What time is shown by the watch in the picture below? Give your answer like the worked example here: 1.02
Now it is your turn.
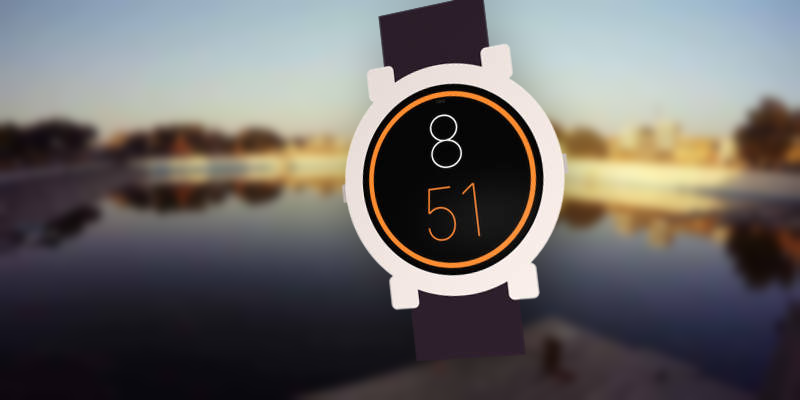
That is 8.51
